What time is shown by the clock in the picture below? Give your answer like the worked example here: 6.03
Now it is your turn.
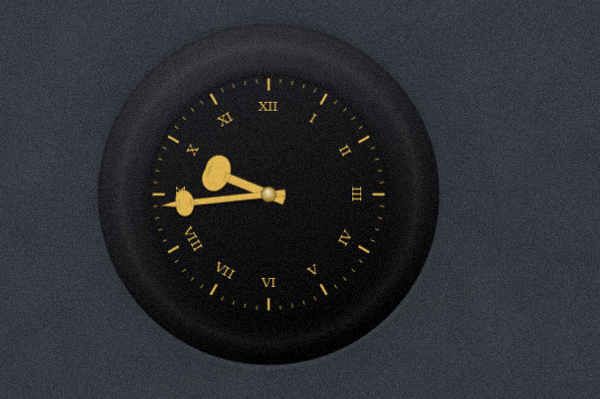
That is 9.44
